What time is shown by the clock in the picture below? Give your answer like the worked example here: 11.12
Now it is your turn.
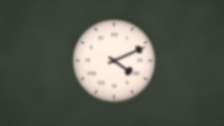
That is 4.11
